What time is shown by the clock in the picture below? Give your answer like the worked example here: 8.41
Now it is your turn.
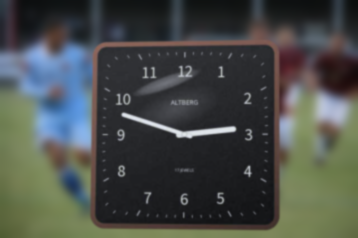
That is 2.48
